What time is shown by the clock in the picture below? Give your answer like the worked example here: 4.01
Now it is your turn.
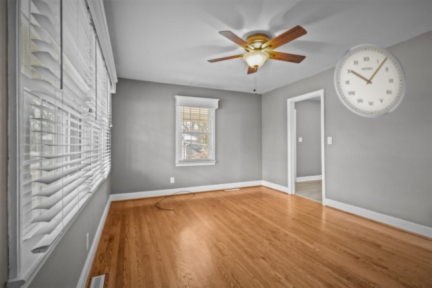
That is 10.07
